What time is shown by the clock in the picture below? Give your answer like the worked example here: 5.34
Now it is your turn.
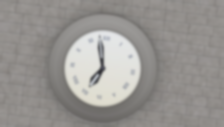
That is 6.58
